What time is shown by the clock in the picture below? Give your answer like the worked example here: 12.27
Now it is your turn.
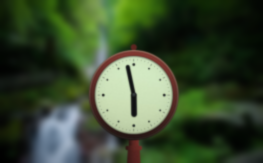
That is 5.58
